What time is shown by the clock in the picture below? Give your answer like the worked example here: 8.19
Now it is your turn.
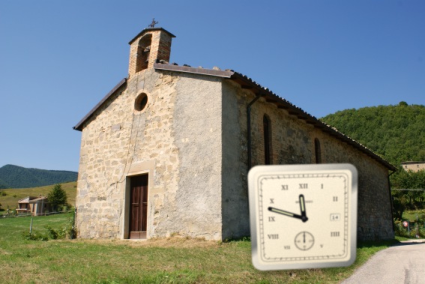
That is 11.48
